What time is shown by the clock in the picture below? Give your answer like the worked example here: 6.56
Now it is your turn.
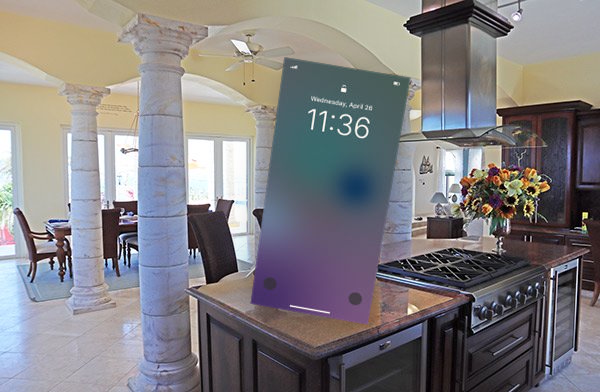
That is 11.36
